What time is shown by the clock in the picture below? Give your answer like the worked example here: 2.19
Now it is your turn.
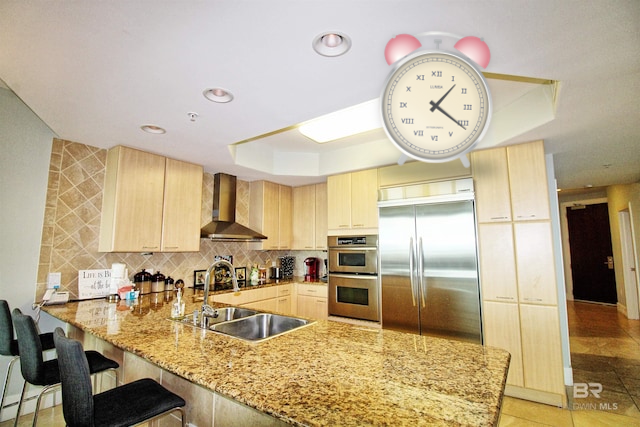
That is 1.21
